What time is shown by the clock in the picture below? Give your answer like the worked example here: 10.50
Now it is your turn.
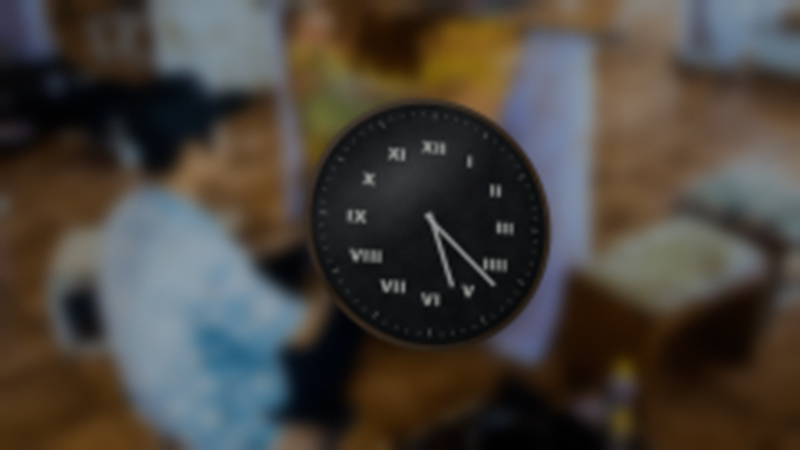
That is 5.22
